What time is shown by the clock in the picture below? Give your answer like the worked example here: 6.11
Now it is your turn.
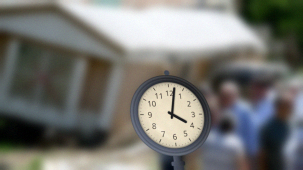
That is 4.02
